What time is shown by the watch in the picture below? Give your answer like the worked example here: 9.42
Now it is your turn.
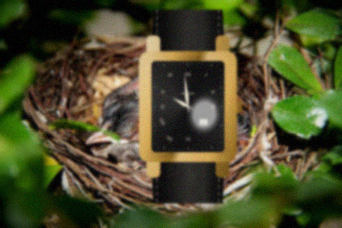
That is 9.59
